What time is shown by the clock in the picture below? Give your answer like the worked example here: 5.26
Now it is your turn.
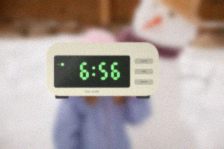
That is 6.56
